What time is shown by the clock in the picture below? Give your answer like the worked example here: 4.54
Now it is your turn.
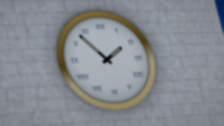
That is 1.53
